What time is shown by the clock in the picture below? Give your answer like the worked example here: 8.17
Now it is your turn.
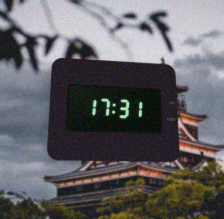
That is 17.31
